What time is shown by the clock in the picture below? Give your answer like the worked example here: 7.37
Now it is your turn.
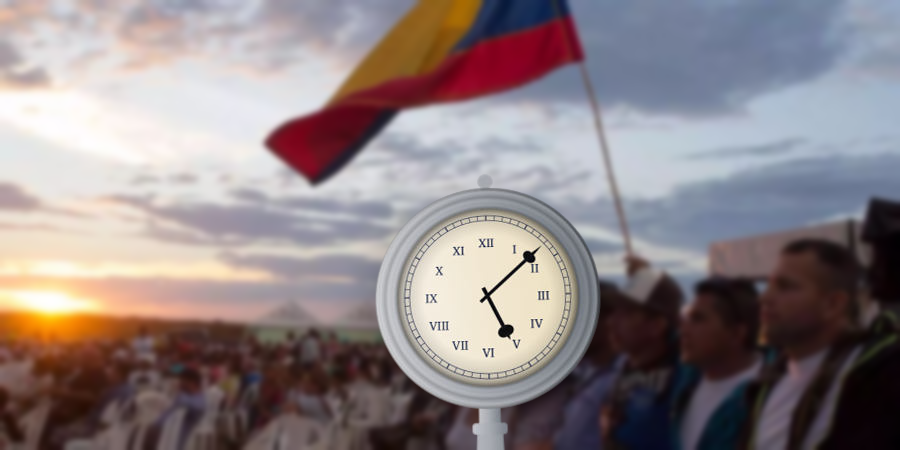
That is 5.08
